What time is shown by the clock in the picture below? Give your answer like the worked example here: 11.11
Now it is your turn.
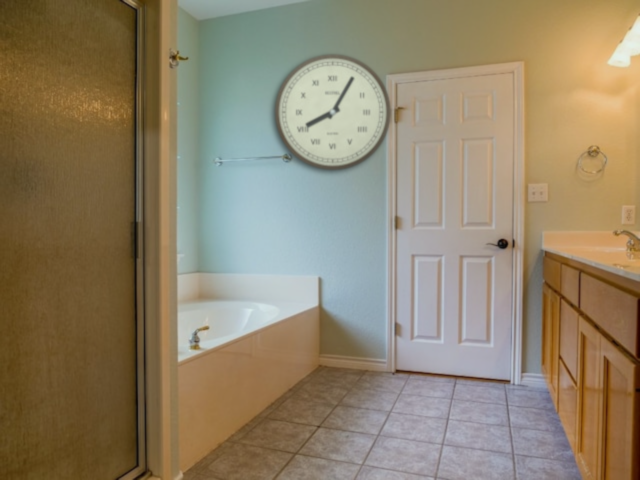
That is 8.05
